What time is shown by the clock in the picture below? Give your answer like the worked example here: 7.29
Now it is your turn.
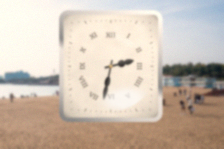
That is 2.32
